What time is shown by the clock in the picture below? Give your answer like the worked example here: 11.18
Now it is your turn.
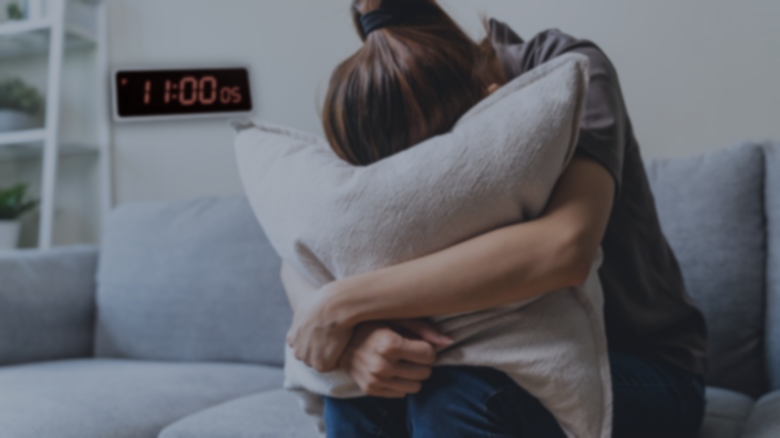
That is 11.00
